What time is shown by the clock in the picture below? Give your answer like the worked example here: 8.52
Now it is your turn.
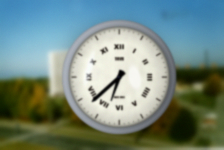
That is 6.38
